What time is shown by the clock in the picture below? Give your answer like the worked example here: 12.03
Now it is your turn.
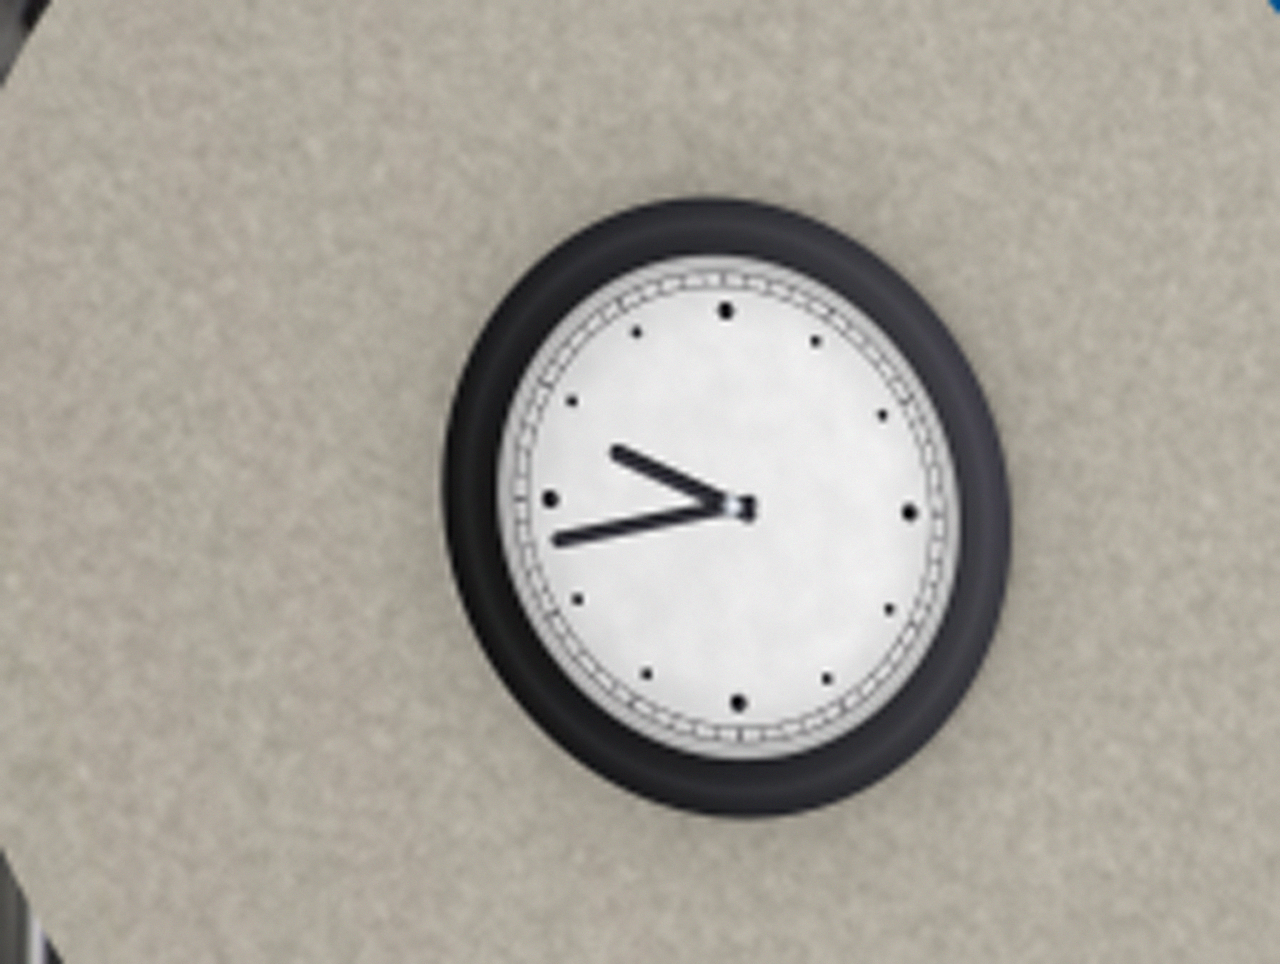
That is 9.43
